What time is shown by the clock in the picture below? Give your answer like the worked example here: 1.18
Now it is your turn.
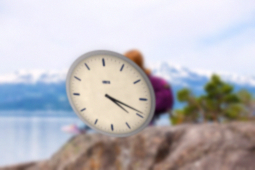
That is 4.19
